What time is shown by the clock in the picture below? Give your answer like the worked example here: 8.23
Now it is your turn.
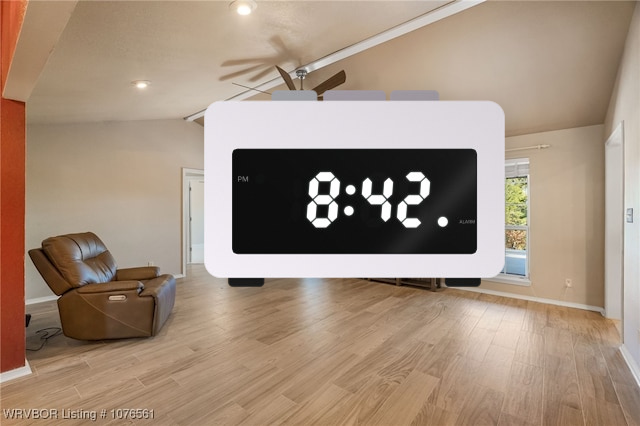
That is 8.42
